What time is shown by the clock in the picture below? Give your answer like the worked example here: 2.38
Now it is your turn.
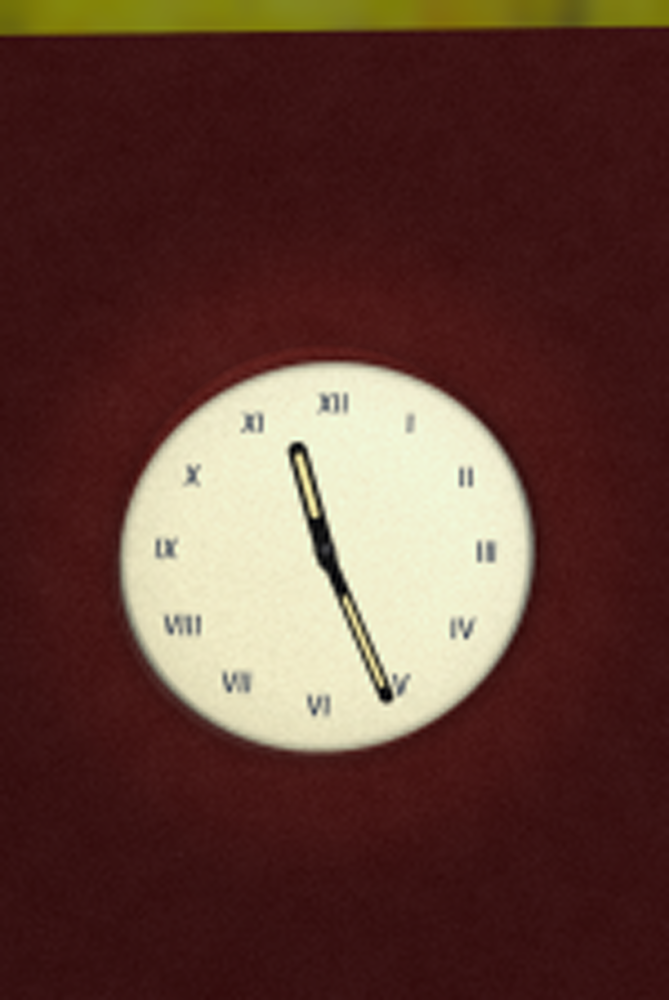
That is 11.26
